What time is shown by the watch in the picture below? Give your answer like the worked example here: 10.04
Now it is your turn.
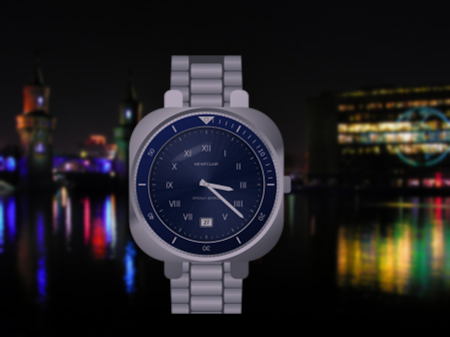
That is 3.22
